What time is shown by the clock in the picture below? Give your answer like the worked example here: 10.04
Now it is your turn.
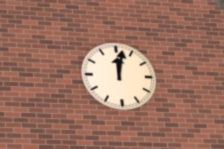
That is 12.02
